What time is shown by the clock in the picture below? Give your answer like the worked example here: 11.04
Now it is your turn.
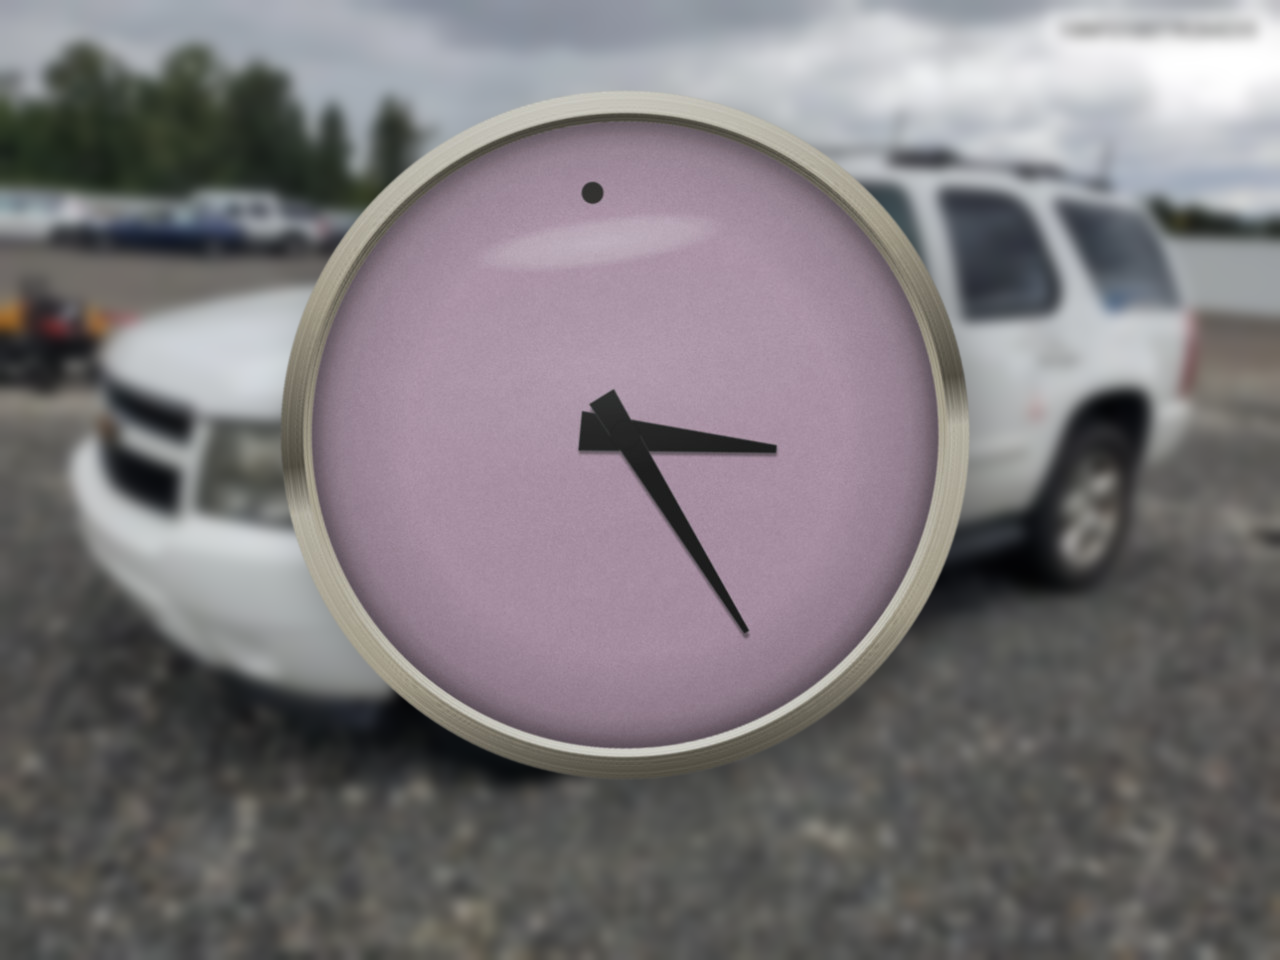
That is 3.26
